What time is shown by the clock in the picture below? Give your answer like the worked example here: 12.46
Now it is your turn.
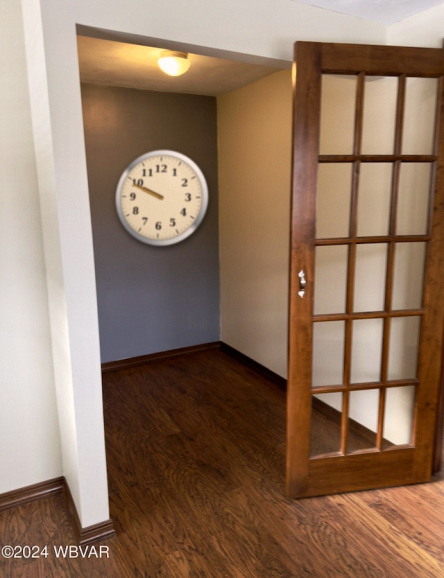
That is 9.49
